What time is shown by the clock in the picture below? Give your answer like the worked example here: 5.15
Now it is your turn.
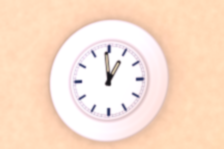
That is 12.59
